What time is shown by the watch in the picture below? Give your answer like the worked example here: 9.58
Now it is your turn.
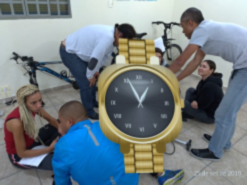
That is 12.56
